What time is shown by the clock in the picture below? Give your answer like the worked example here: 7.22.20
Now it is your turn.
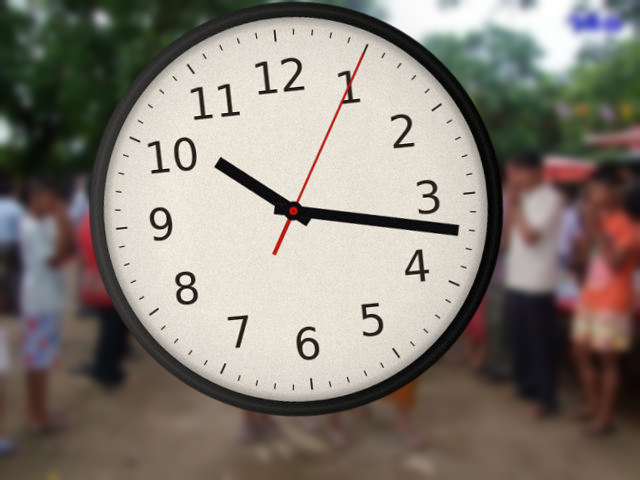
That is 10.17.05
